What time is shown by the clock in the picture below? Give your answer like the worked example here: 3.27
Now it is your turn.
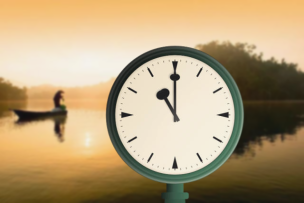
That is 11.00
